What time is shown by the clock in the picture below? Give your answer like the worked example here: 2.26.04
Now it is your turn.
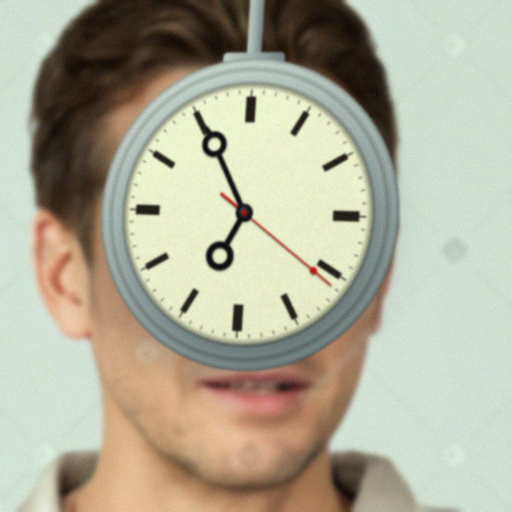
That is 6.55.21
